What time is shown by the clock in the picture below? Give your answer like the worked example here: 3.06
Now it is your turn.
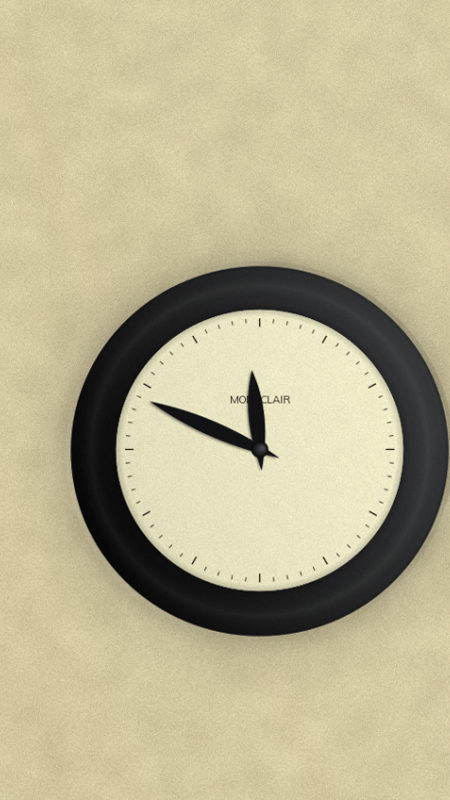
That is 11.49
